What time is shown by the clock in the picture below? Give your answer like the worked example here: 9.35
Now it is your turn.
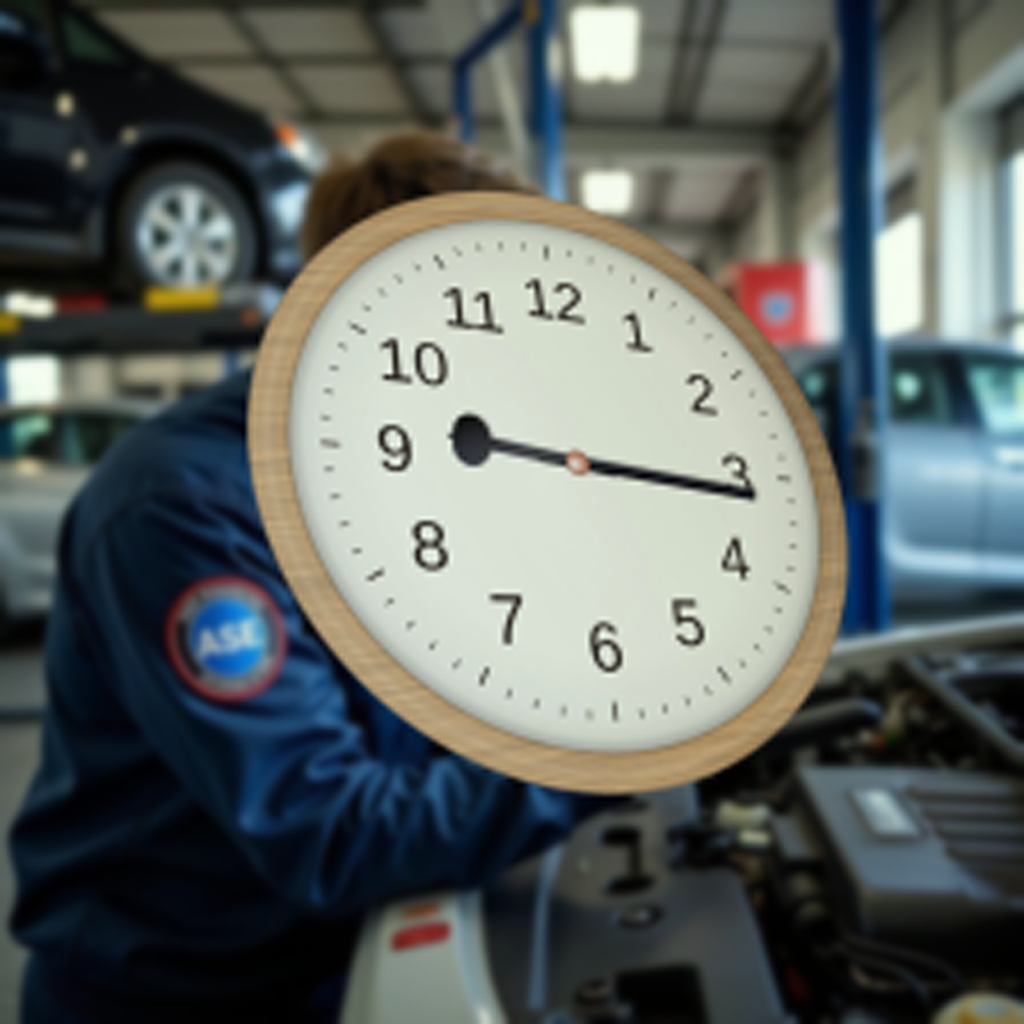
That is 9.16
